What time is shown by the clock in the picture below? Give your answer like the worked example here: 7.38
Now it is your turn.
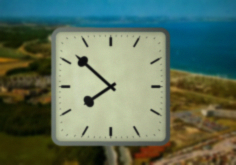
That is 7.52
